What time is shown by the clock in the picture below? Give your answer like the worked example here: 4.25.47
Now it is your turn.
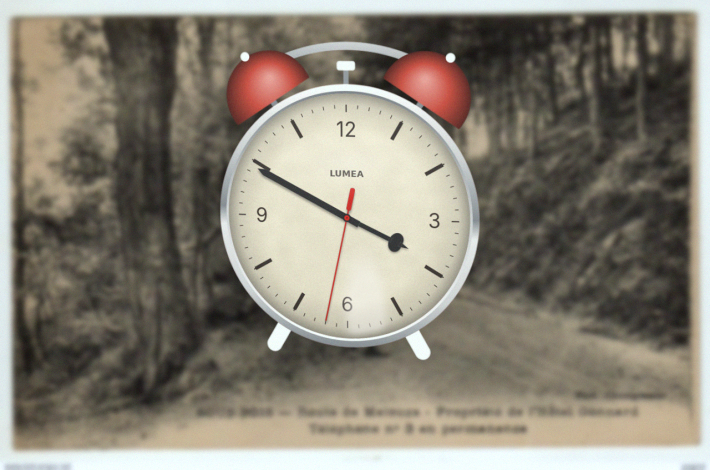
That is 3.49.32
